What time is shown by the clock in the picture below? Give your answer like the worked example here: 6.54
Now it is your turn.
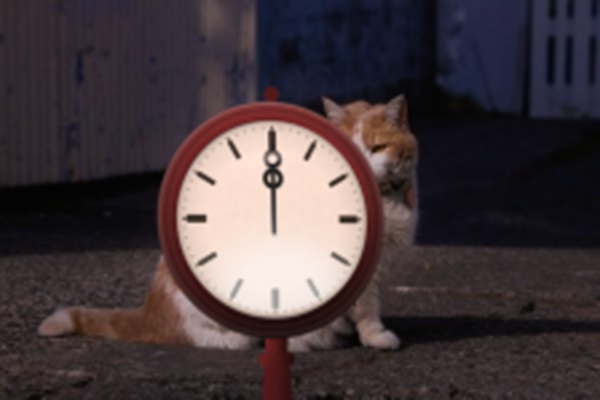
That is 12.00
